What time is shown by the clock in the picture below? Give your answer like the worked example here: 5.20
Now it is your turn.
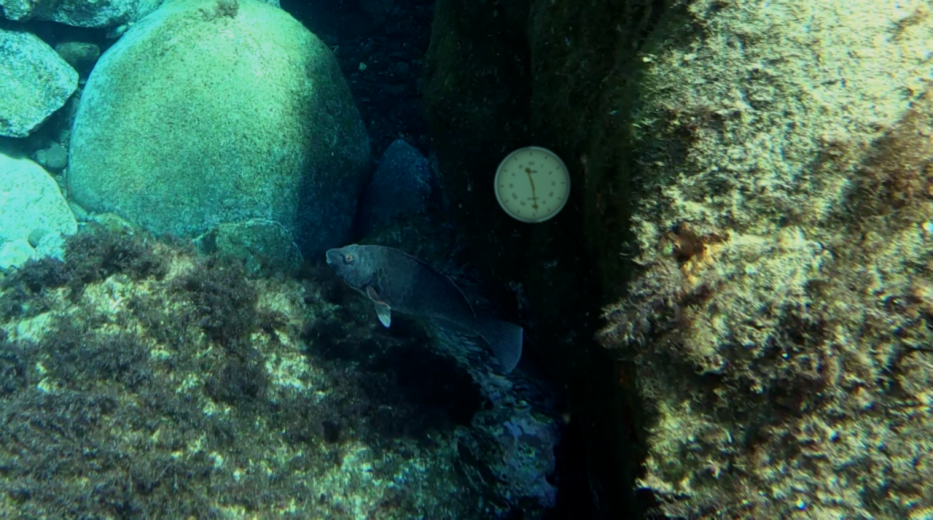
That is 11.29
